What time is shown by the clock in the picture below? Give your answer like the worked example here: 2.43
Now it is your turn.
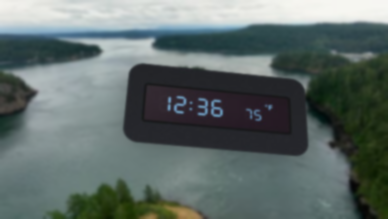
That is 12.36
